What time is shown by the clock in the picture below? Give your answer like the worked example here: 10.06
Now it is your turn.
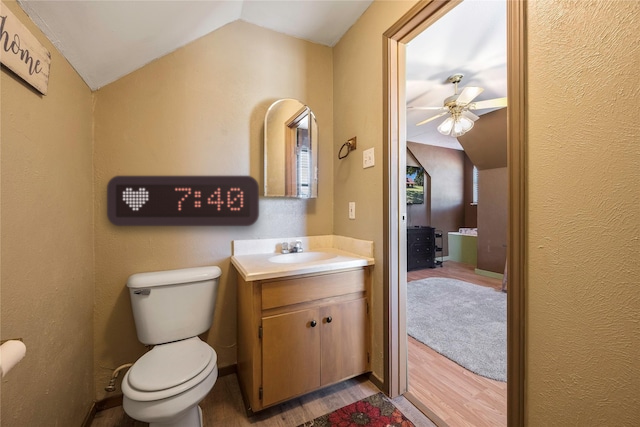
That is 7.40
